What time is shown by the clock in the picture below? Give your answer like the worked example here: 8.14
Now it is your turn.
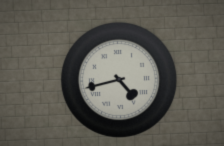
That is 4.43
